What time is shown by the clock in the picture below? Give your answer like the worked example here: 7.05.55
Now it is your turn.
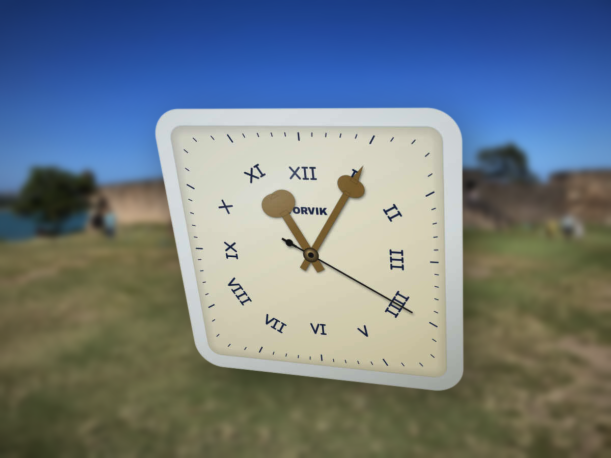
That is 11.05.20
